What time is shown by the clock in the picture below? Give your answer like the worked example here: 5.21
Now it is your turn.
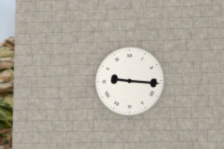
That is 9.16
